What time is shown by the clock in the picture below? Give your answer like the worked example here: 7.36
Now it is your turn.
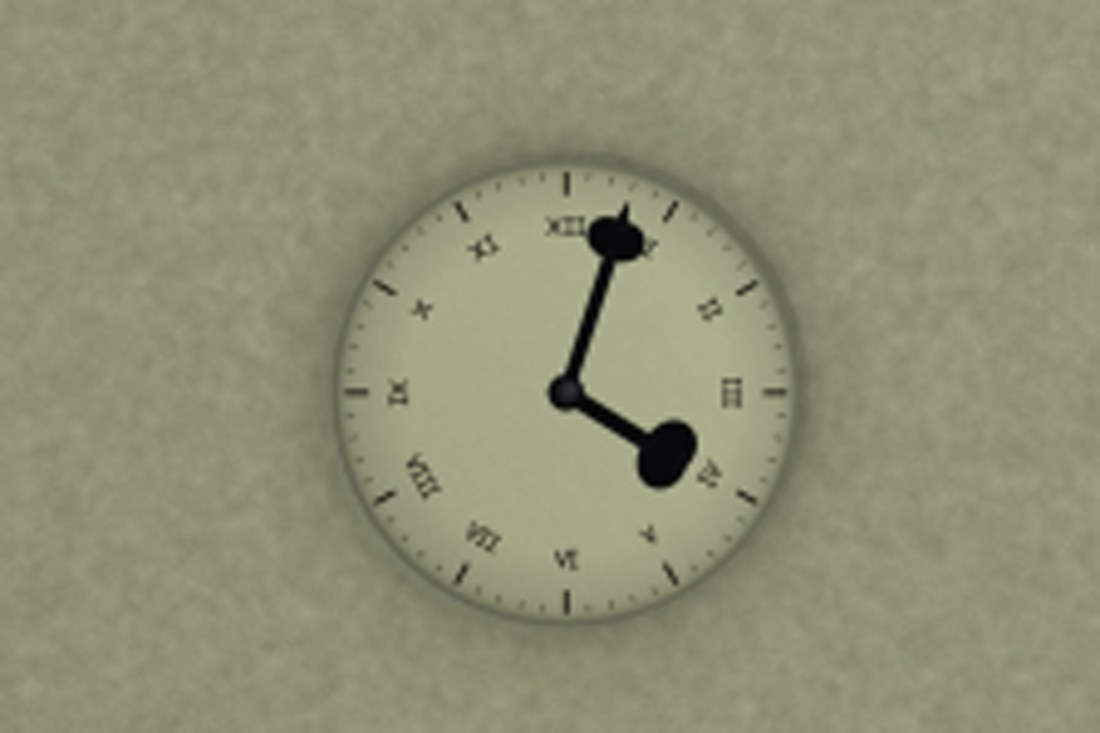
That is 4.03
